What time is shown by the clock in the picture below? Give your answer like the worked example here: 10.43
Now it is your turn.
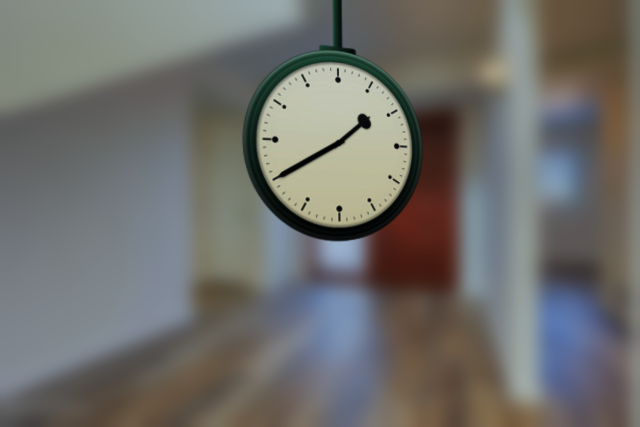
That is 1.40
